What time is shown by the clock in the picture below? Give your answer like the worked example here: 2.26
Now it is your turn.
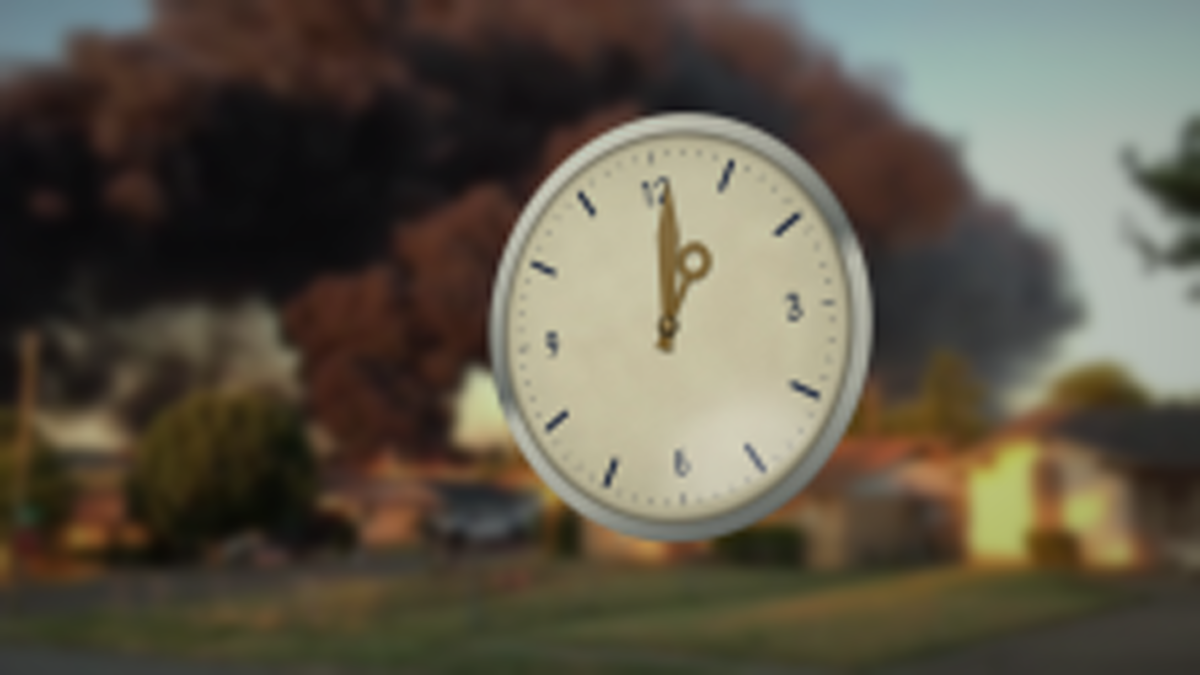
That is 1.01
